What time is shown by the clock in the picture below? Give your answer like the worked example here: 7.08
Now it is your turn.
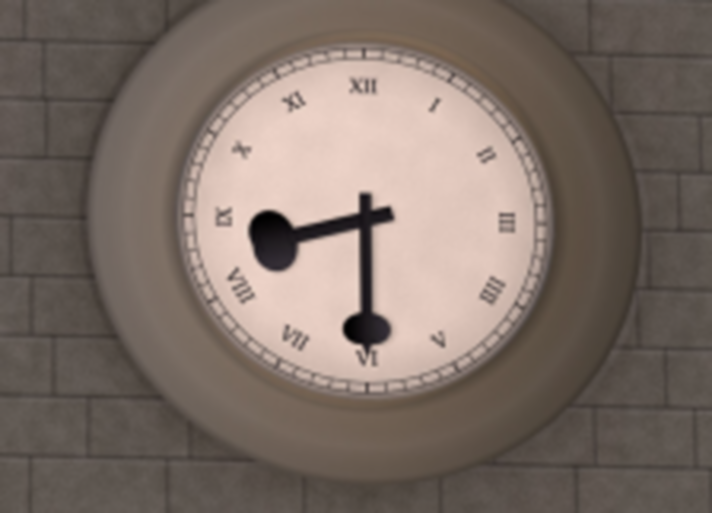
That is 8.30
